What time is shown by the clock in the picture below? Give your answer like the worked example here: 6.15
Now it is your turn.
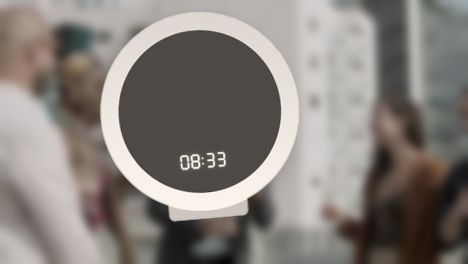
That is 8.33
